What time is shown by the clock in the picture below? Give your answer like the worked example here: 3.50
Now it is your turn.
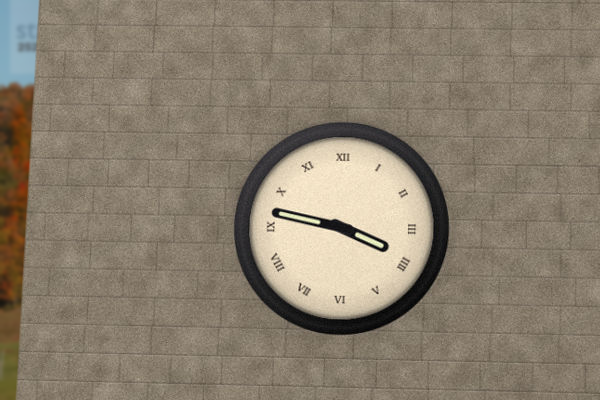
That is 3.47
